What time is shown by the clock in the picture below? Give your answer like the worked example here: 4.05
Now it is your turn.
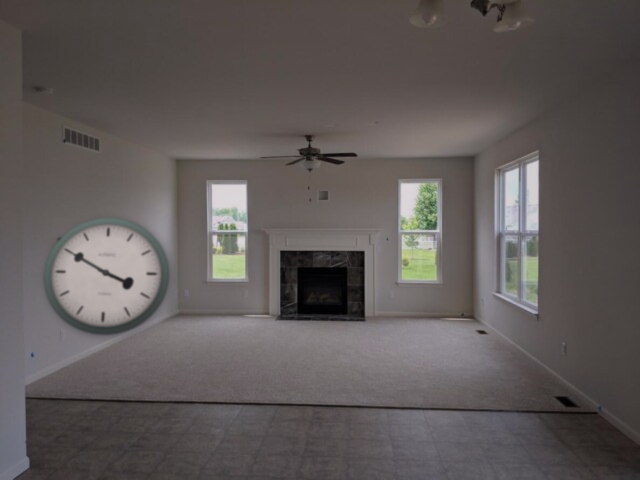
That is 3.50
